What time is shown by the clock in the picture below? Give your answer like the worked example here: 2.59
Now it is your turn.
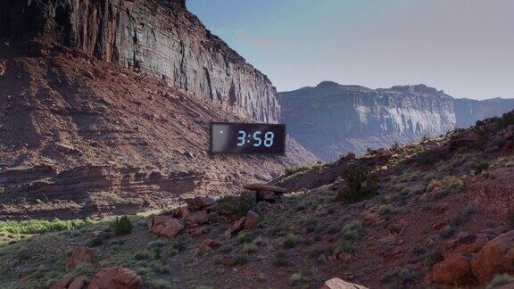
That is 3.58
